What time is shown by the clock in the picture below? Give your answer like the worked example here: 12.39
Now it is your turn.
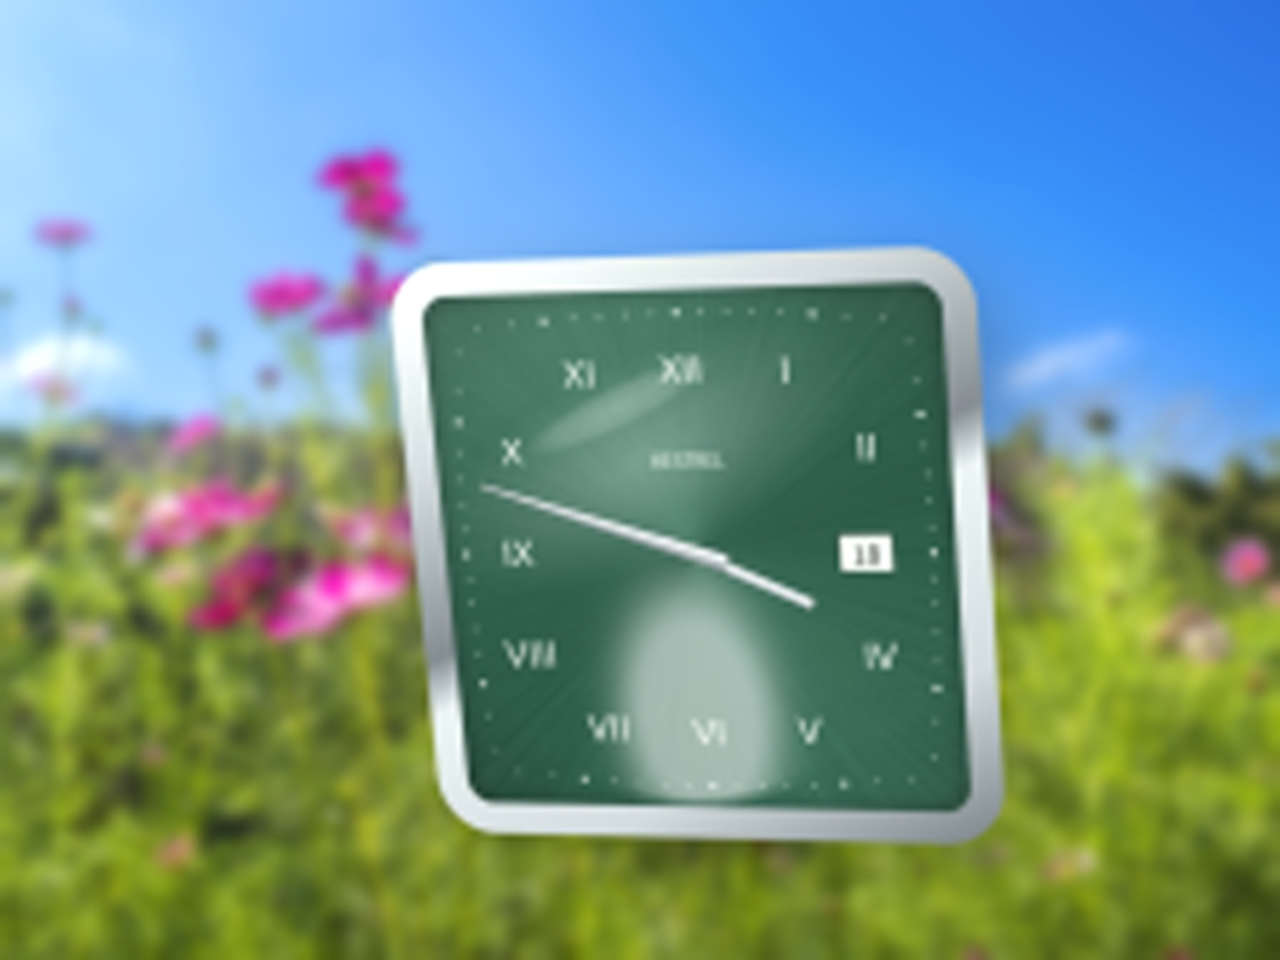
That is 3.48
